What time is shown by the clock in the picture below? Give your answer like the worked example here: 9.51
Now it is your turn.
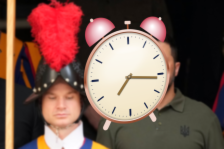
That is 7.16
